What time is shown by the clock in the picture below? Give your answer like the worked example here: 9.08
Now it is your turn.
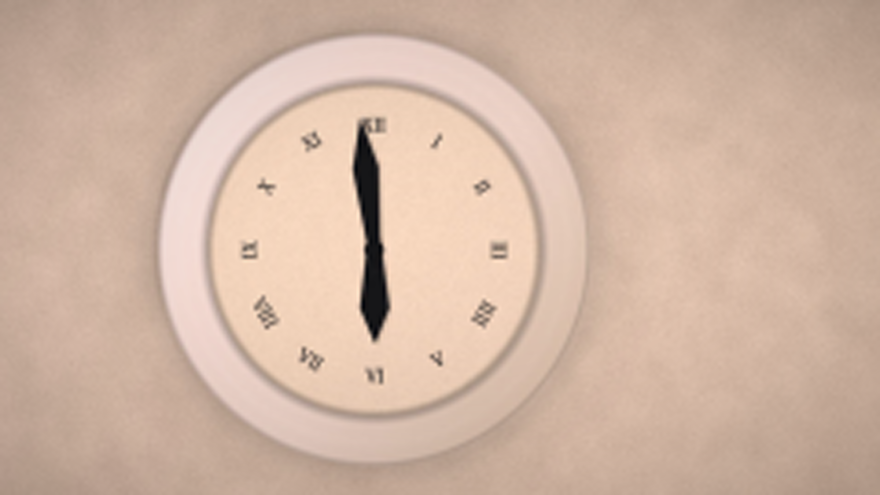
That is 5.59
